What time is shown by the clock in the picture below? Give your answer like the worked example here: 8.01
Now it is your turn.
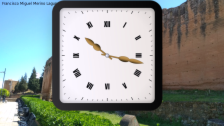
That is 10.17
